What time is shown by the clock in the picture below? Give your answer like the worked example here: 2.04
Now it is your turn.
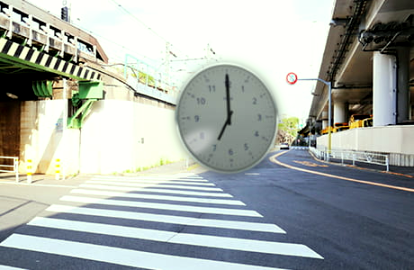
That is 7.00
